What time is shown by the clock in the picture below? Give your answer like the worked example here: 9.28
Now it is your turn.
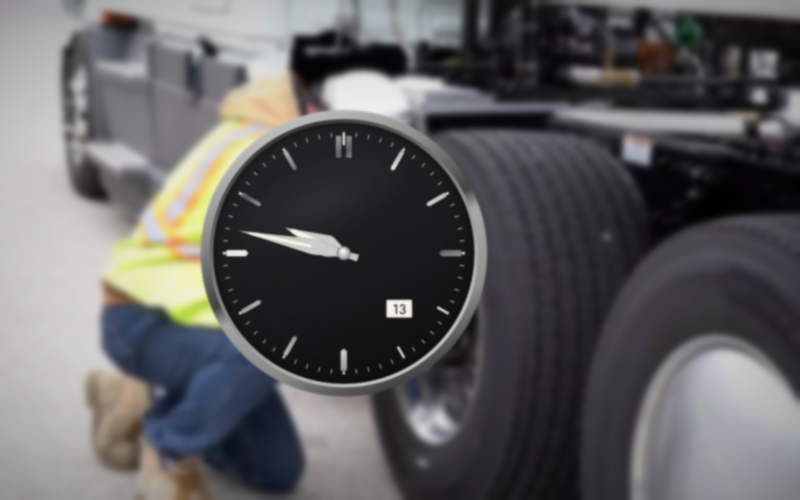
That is 9.47
